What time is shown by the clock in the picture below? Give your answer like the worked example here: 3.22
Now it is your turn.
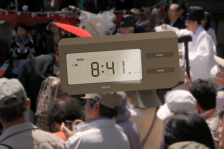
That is 8.41
